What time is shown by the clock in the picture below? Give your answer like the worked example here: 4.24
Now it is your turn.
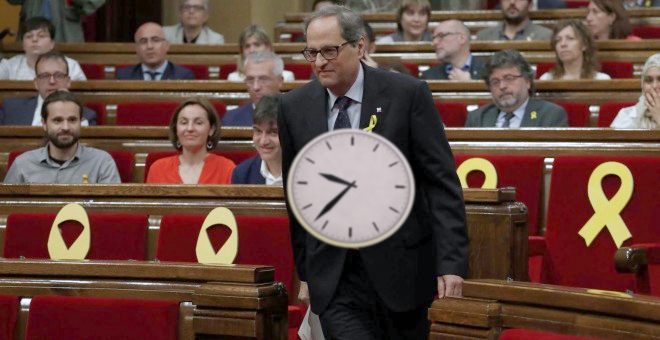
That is 9.37
